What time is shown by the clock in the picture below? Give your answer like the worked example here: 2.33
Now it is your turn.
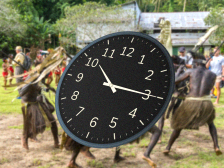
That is 10.15
